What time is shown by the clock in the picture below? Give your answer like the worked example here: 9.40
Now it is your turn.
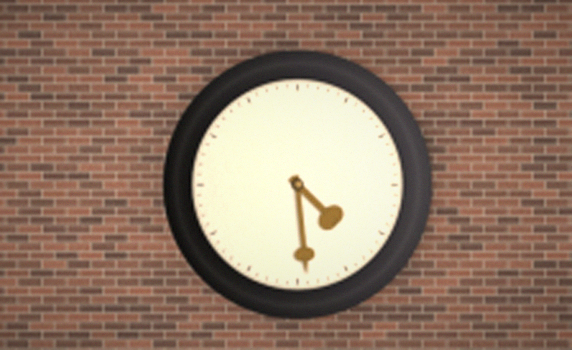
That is 4.29
